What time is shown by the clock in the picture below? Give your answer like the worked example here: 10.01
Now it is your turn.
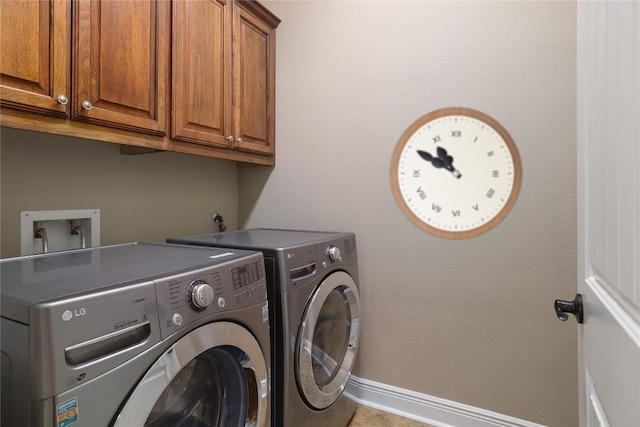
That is 10.50
